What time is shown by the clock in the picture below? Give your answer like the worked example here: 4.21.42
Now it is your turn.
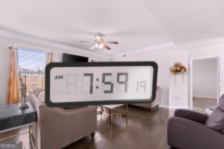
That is 7.59.19
